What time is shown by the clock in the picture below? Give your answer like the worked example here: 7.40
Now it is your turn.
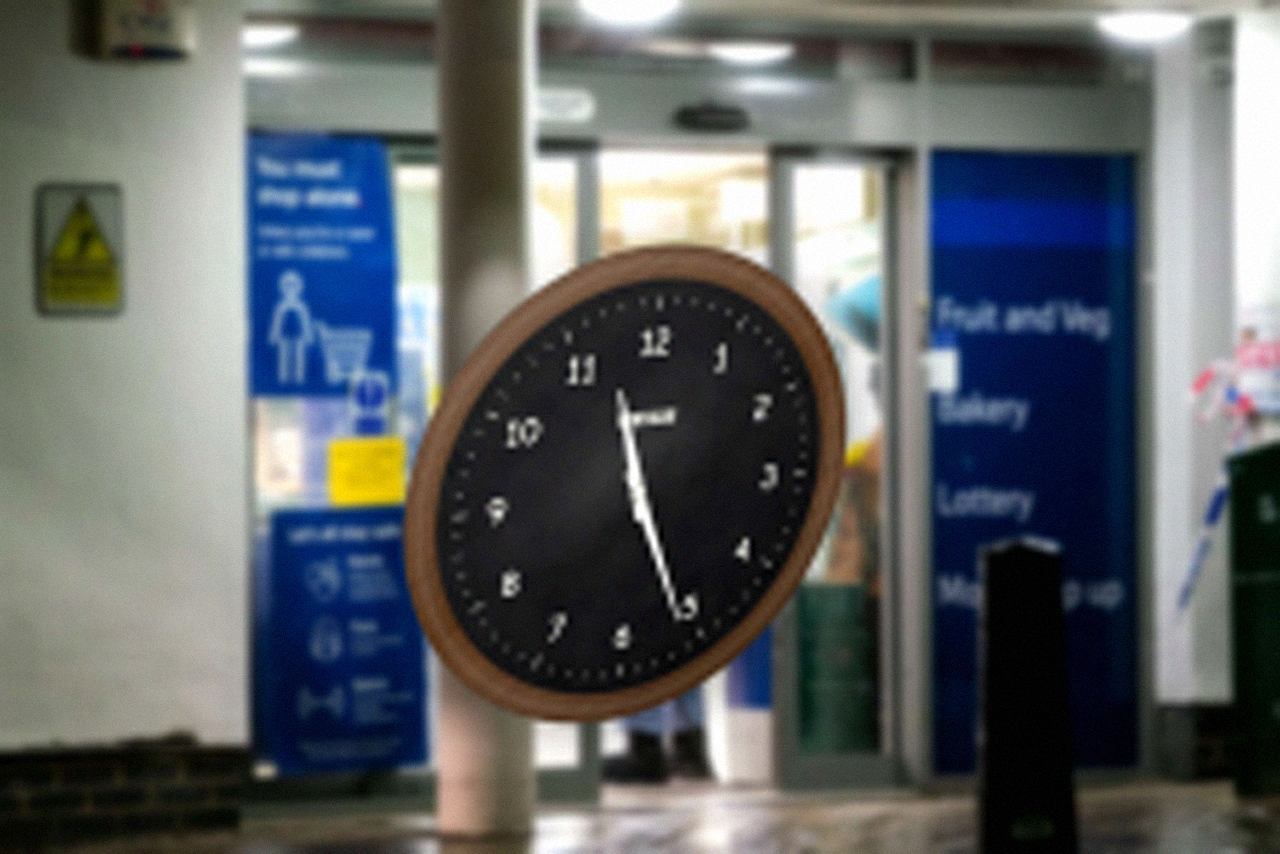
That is 11.26
